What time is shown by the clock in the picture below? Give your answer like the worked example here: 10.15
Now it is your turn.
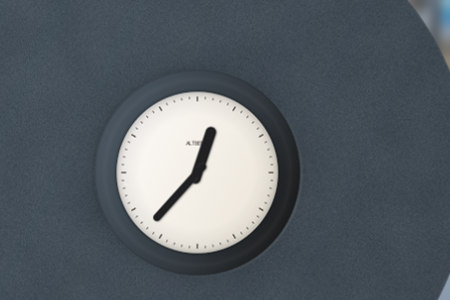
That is 12.37
